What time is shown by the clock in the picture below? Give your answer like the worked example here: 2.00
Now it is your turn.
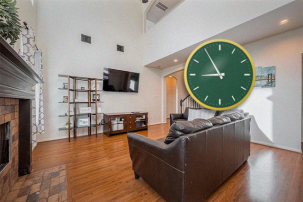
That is 8.55
